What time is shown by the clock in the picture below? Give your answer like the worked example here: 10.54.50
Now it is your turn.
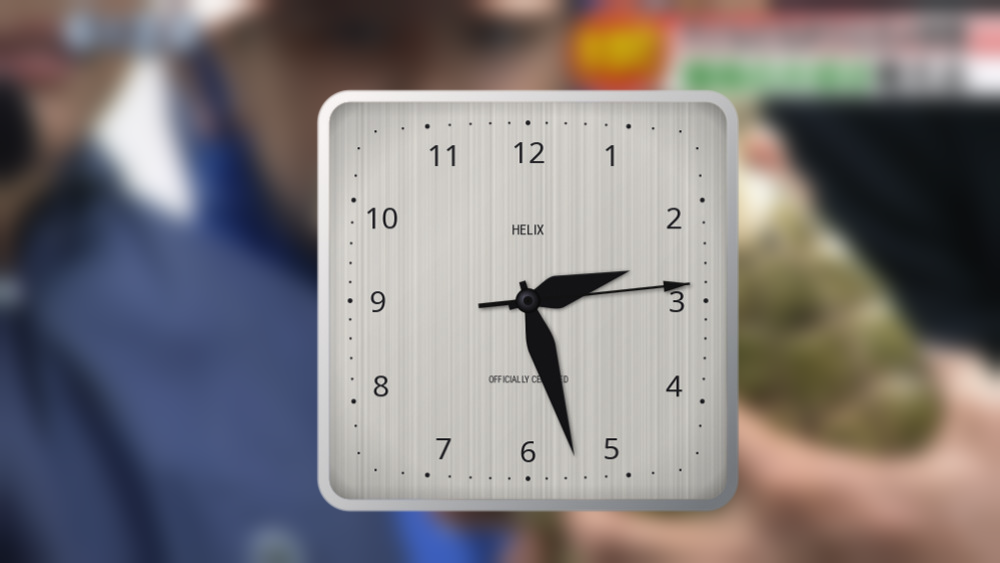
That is 2.27.14
